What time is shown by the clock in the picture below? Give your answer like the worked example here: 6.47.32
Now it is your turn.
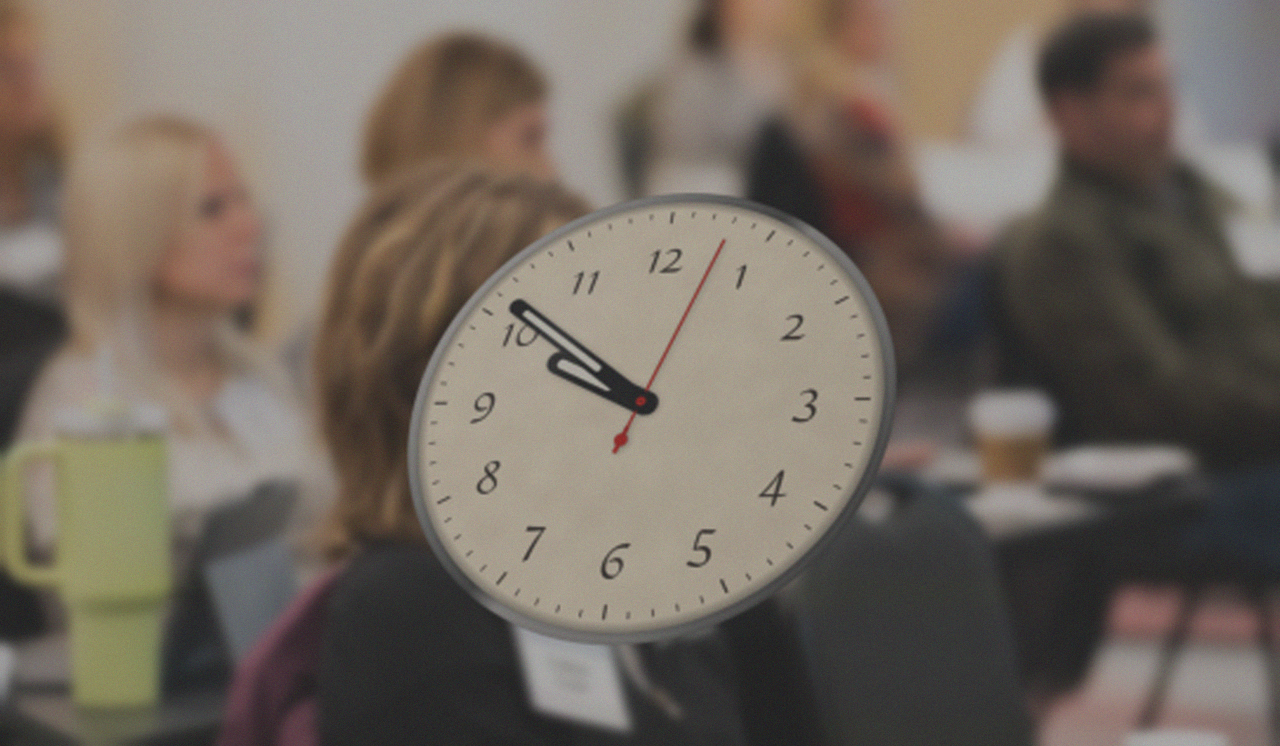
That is 9.51.03
